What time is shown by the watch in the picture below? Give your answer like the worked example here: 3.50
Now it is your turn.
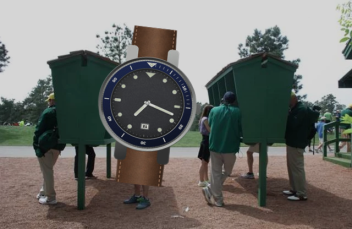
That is 7.18
